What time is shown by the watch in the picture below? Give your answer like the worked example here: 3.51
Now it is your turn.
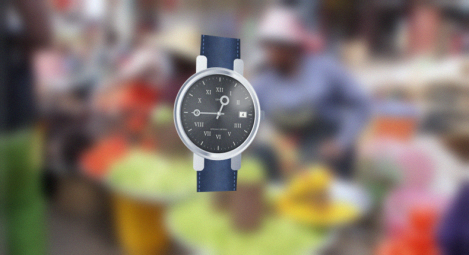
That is 12.45
